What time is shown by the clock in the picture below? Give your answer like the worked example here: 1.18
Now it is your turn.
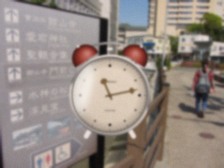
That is 11.13
